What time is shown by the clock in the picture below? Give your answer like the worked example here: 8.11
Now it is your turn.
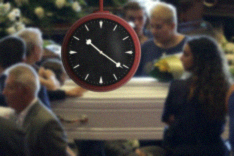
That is 10.21
